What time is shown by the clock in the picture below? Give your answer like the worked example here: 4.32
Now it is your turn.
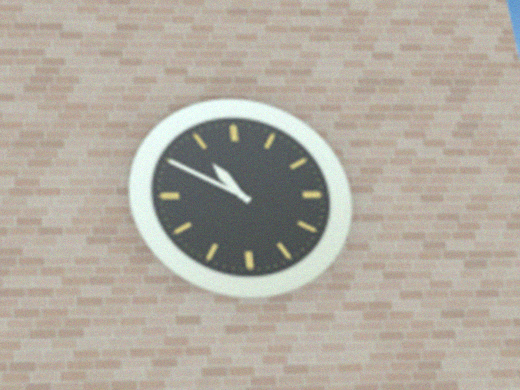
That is 10.50
